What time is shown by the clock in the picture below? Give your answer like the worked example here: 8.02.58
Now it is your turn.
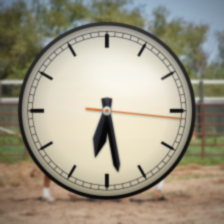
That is 6.28.16
